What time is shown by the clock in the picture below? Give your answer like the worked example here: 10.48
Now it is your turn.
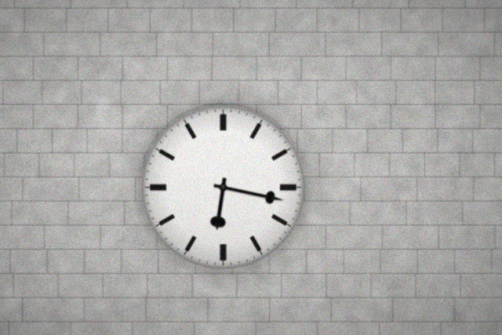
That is 6.17
